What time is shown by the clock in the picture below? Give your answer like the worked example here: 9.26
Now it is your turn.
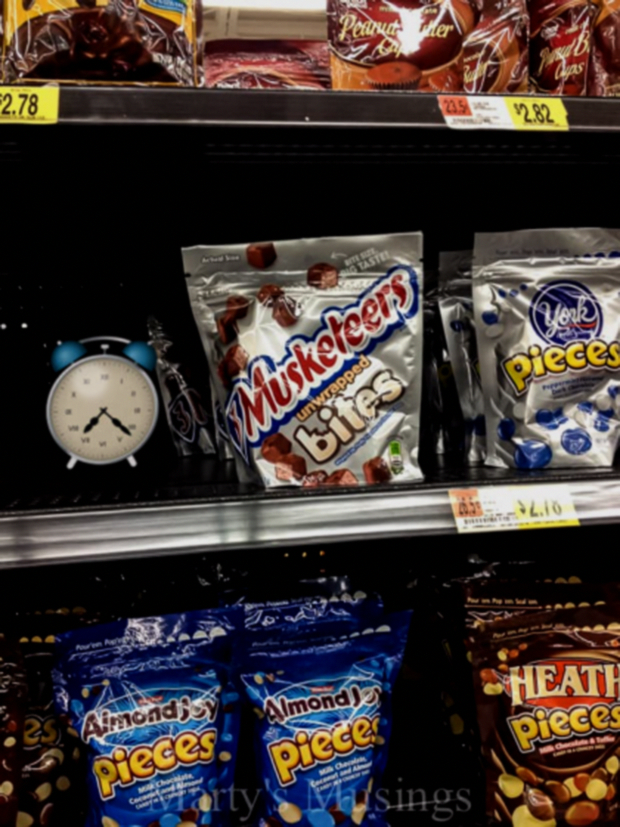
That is 7.22
